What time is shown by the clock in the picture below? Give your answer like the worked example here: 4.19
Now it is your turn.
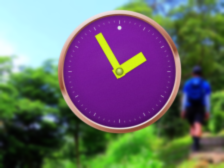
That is 1.55
